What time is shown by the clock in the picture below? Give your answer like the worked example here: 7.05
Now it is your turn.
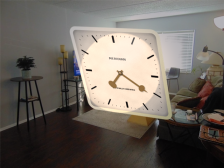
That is 7.21
